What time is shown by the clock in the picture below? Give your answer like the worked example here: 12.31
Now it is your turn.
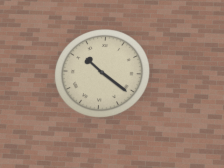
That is 10.21
